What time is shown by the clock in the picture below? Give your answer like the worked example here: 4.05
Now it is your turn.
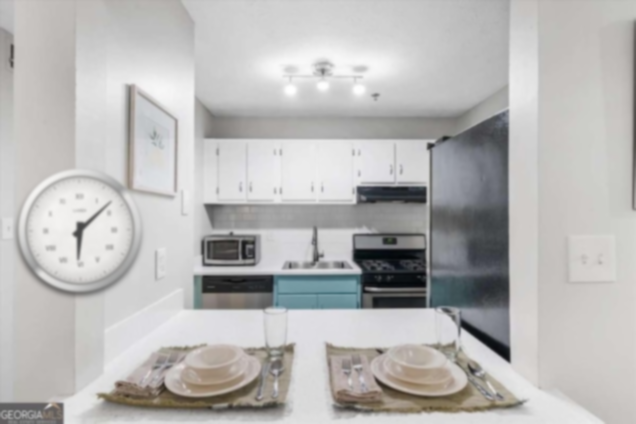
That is 6.08
